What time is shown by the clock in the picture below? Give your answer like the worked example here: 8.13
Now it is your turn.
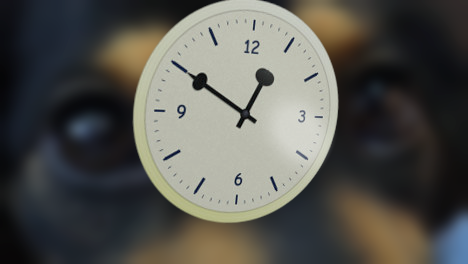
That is 12.50
